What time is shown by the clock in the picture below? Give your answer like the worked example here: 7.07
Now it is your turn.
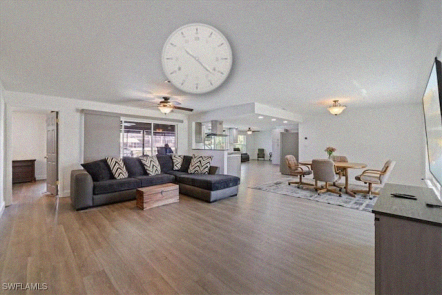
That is 10.22
